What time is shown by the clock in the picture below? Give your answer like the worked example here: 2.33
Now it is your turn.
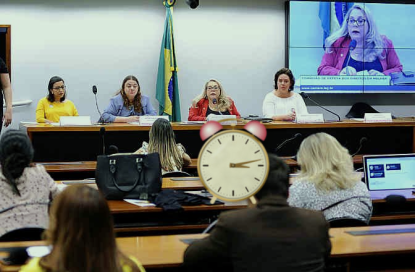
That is 3.13
